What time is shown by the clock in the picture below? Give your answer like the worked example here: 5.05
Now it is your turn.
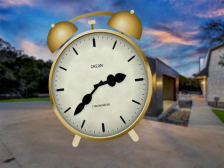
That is 2.38
